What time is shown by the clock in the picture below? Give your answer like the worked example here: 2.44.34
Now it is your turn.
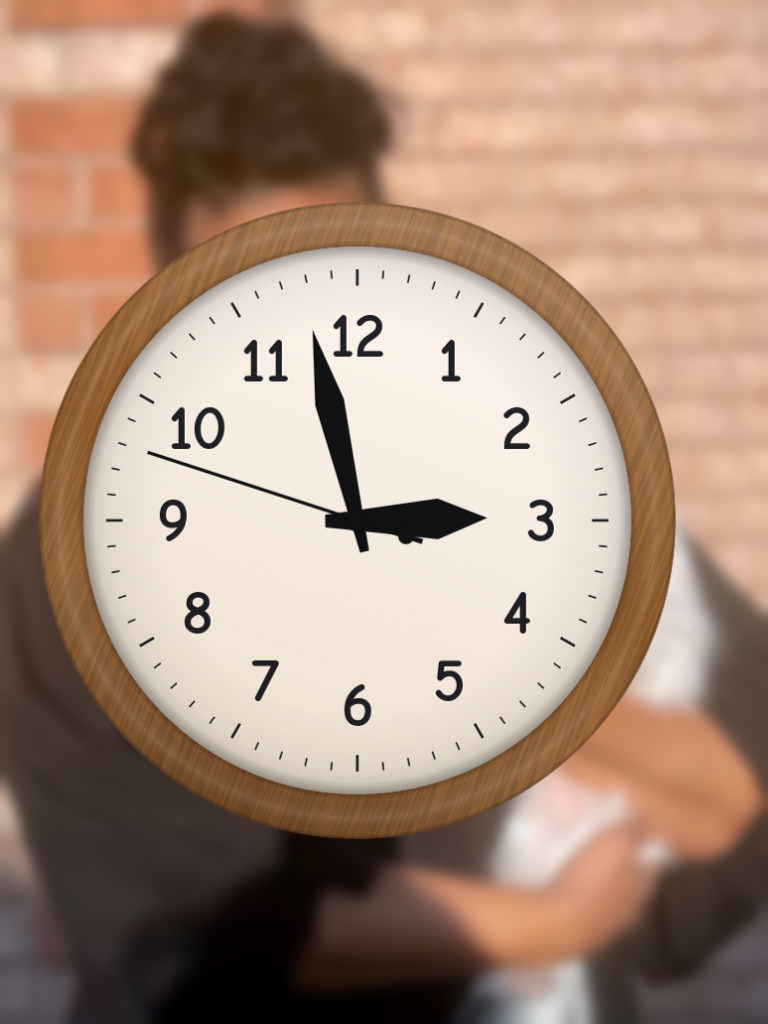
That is 2.57.48
